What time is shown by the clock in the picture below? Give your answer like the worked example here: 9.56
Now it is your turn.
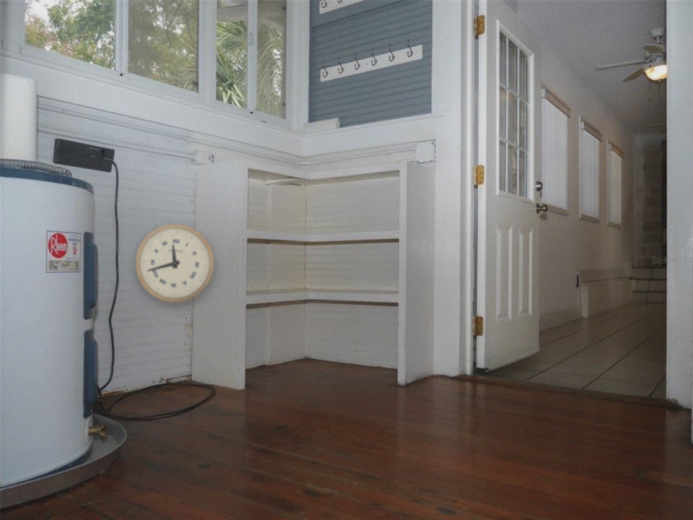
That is 11.42
